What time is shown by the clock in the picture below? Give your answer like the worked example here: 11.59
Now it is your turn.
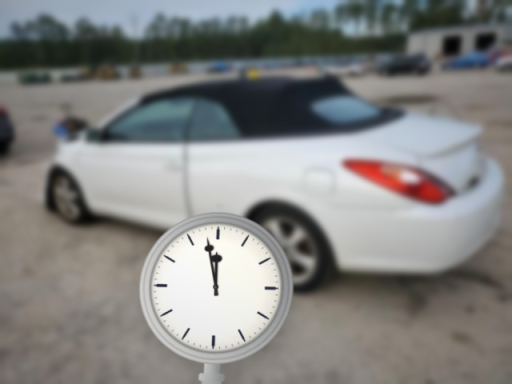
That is 11.58
